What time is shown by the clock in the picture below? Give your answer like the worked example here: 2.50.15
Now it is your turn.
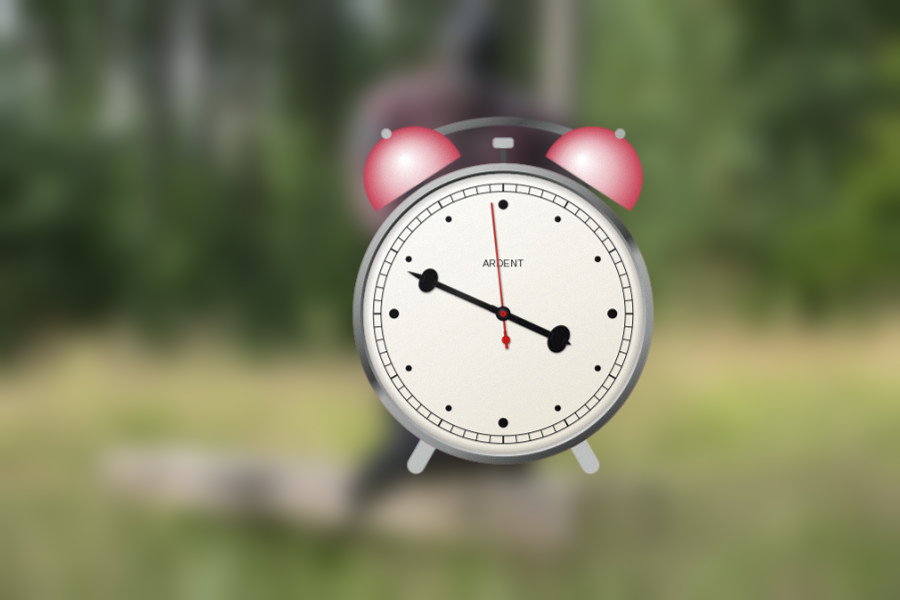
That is 3.48.59
